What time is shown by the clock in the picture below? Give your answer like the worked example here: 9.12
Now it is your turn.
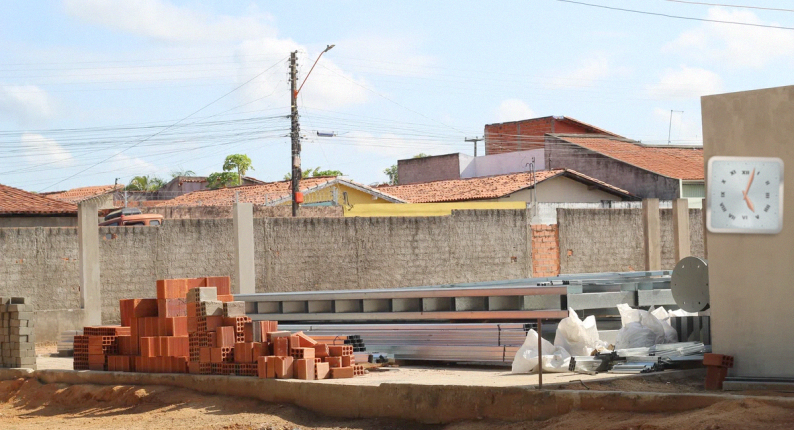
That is 5.03
